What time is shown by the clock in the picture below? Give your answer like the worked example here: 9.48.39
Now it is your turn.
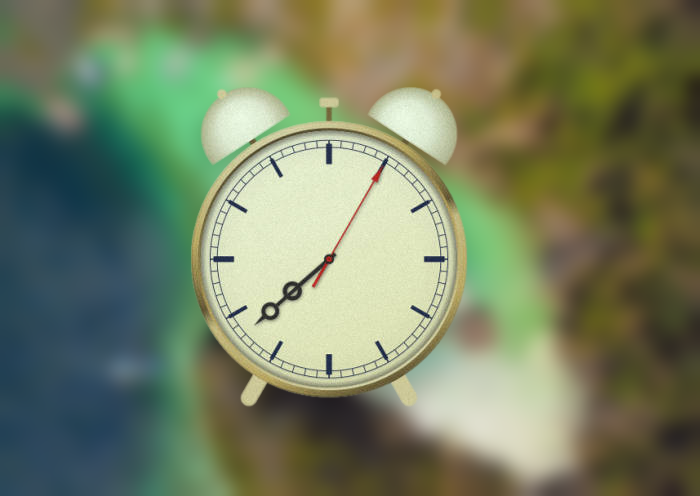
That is 7.38.05
